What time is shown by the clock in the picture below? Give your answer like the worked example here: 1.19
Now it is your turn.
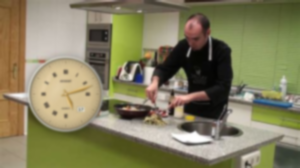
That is 5.12
